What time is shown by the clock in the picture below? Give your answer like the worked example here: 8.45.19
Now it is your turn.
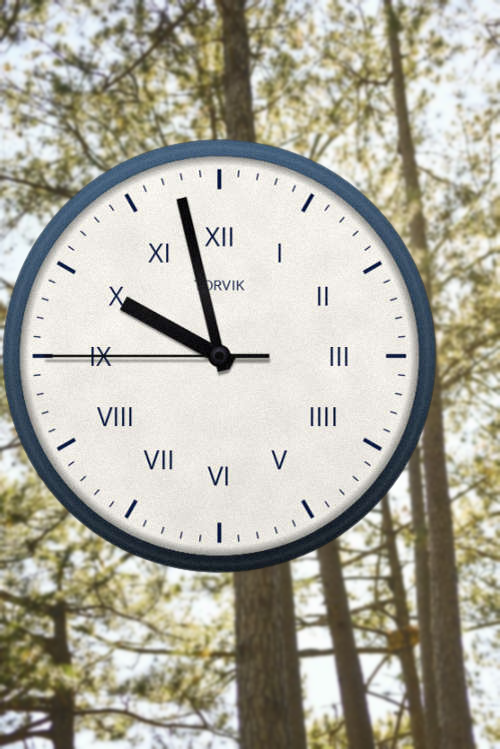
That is 9.57.45
